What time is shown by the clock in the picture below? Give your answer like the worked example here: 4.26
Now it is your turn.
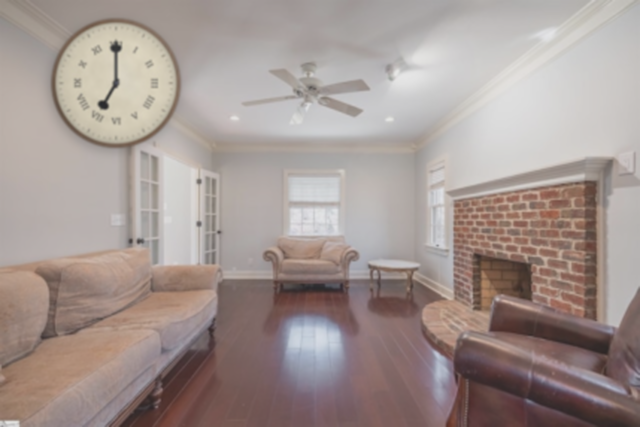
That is 7.00
